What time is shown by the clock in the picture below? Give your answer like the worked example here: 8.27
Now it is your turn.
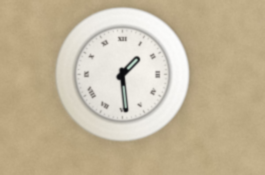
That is 1.29
